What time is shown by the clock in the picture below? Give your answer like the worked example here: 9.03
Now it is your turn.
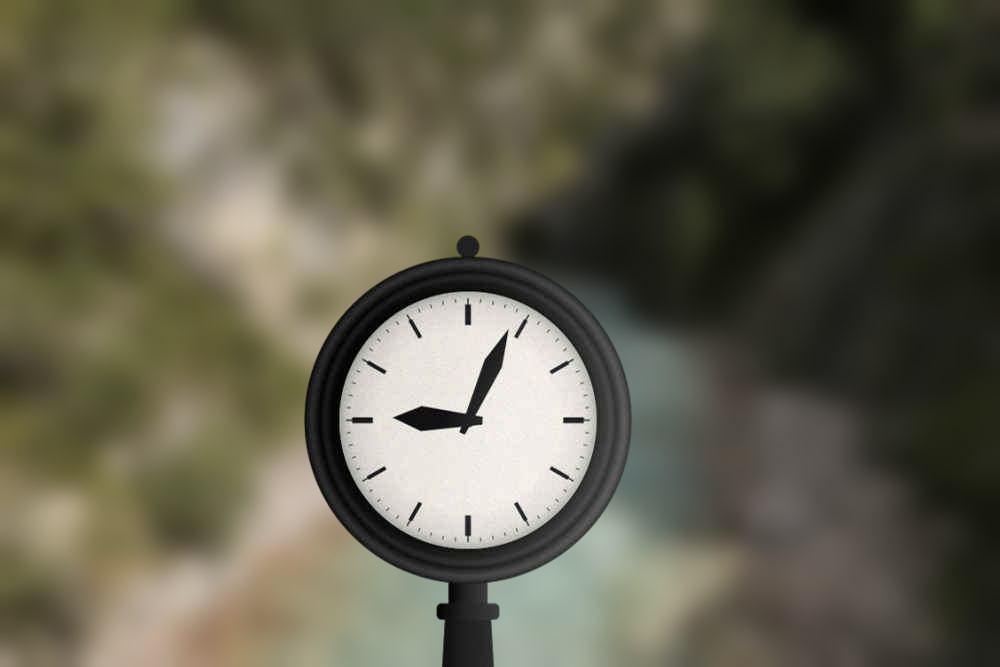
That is 9.04
